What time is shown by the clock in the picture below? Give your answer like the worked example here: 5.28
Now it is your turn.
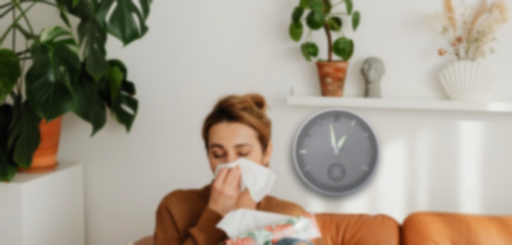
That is 12.58
